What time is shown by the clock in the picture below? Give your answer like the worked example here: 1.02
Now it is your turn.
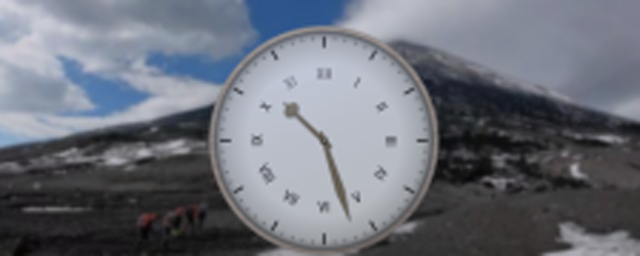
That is 10.27
